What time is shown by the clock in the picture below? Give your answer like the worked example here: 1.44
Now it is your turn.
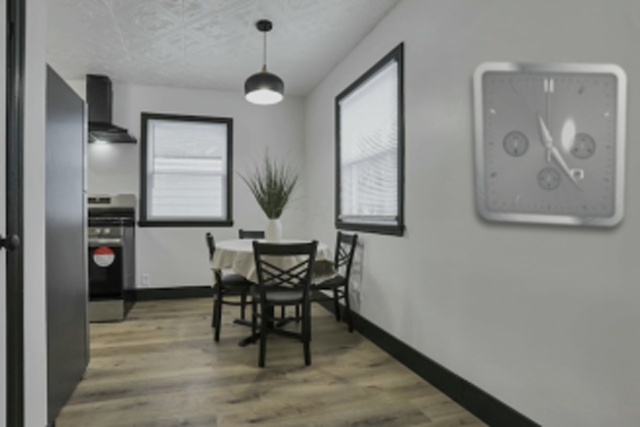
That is 11.24
